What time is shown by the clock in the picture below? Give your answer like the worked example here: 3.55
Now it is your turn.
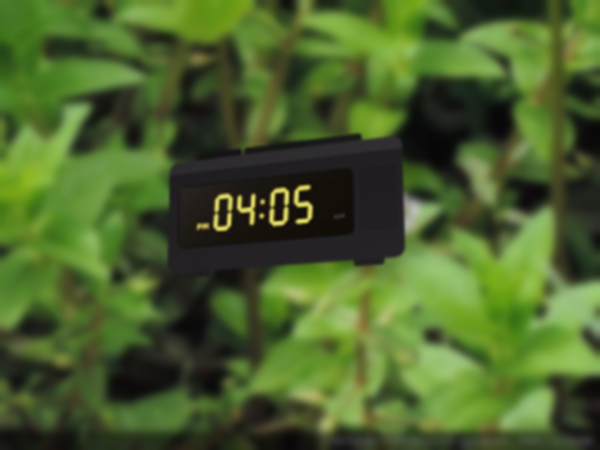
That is 4.05
